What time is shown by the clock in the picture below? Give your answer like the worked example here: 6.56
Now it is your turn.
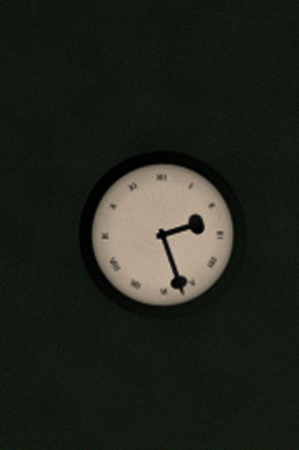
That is 2.27
